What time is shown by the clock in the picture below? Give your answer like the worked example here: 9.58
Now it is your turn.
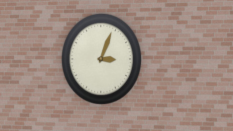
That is 3.04
